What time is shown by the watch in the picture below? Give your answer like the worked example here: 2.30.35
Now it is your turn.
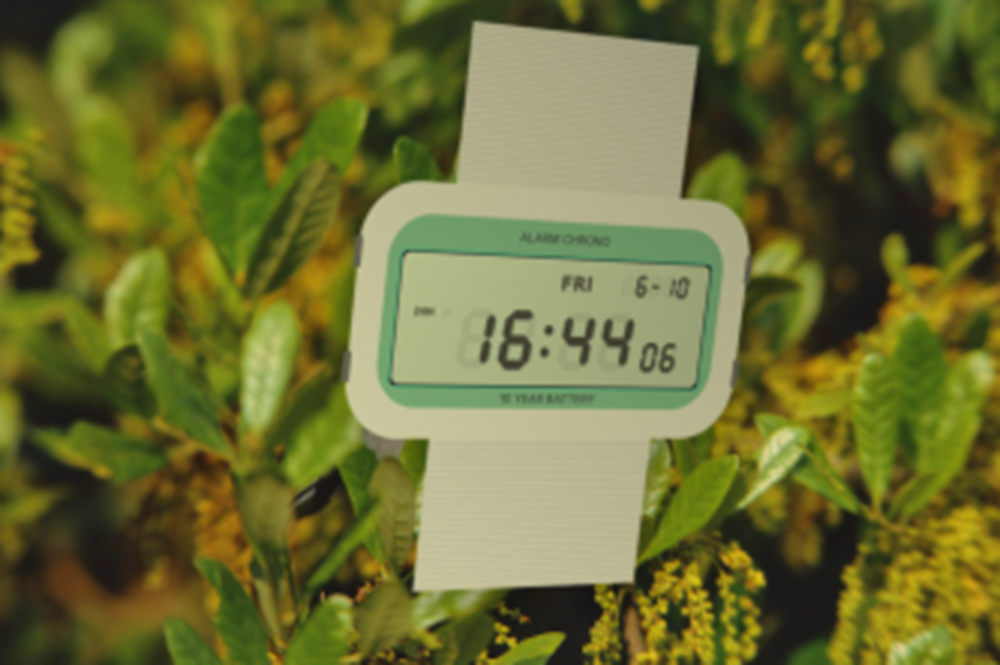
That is 16.44.06
